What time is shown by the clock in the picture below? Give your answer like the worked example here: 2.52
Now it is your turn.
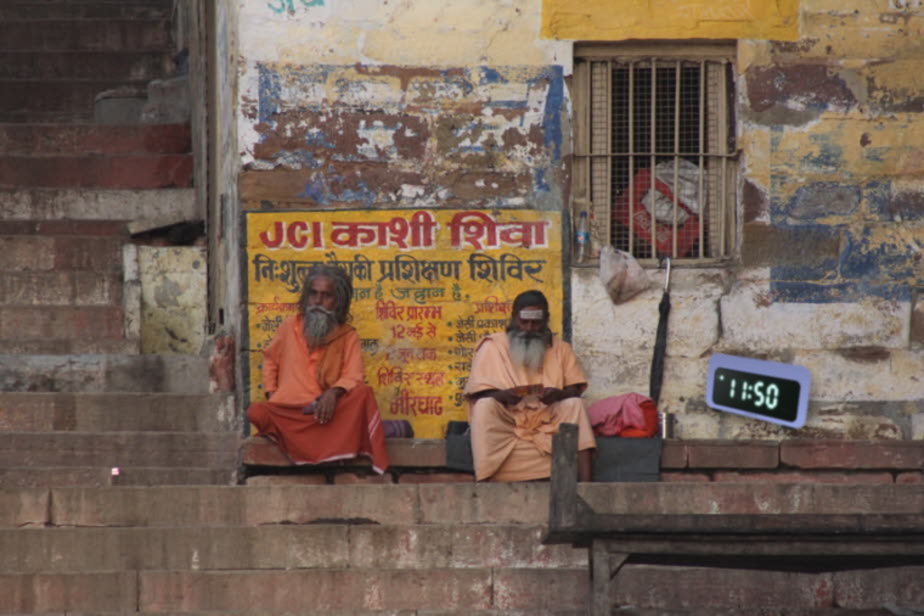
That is 11.50
